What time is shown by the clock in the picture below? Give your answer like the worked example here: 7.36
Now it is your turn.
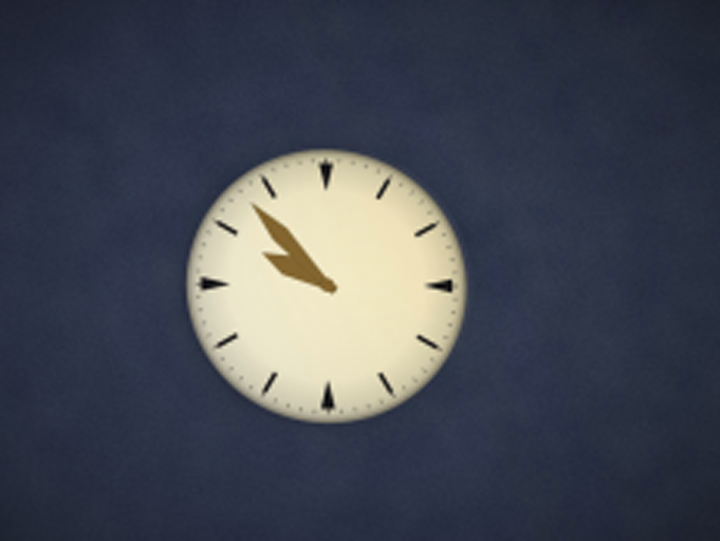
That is 9.53
